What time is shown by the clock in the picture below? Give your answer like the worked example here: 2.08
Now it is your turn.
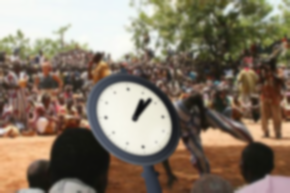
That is 1.08
